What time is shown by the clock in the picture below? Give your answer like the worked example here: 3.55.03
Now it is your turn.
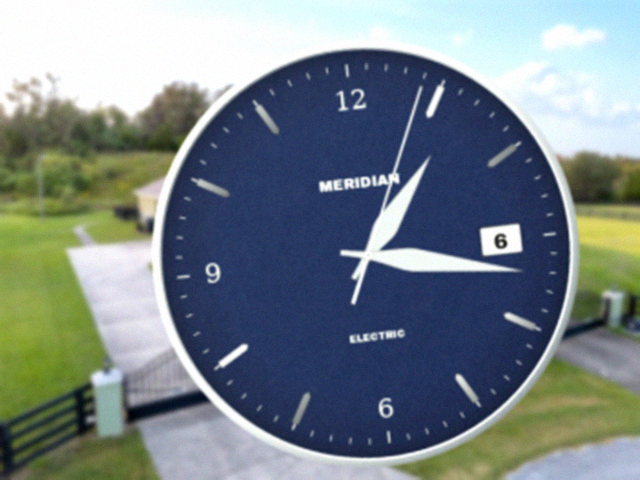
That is 1.17.04
